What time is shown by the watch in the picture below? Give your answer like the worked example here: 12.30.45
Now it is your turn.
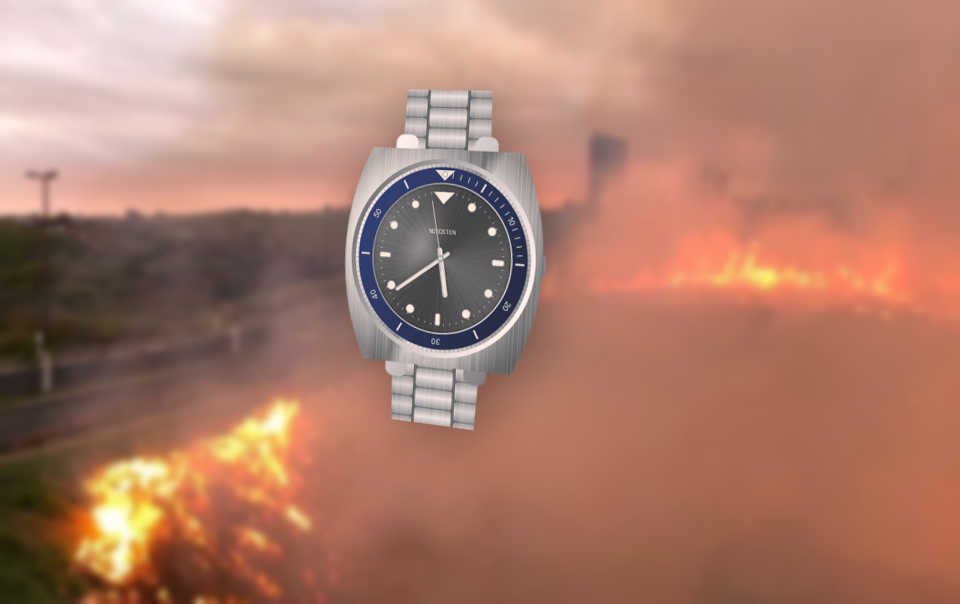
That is 5.38.58
